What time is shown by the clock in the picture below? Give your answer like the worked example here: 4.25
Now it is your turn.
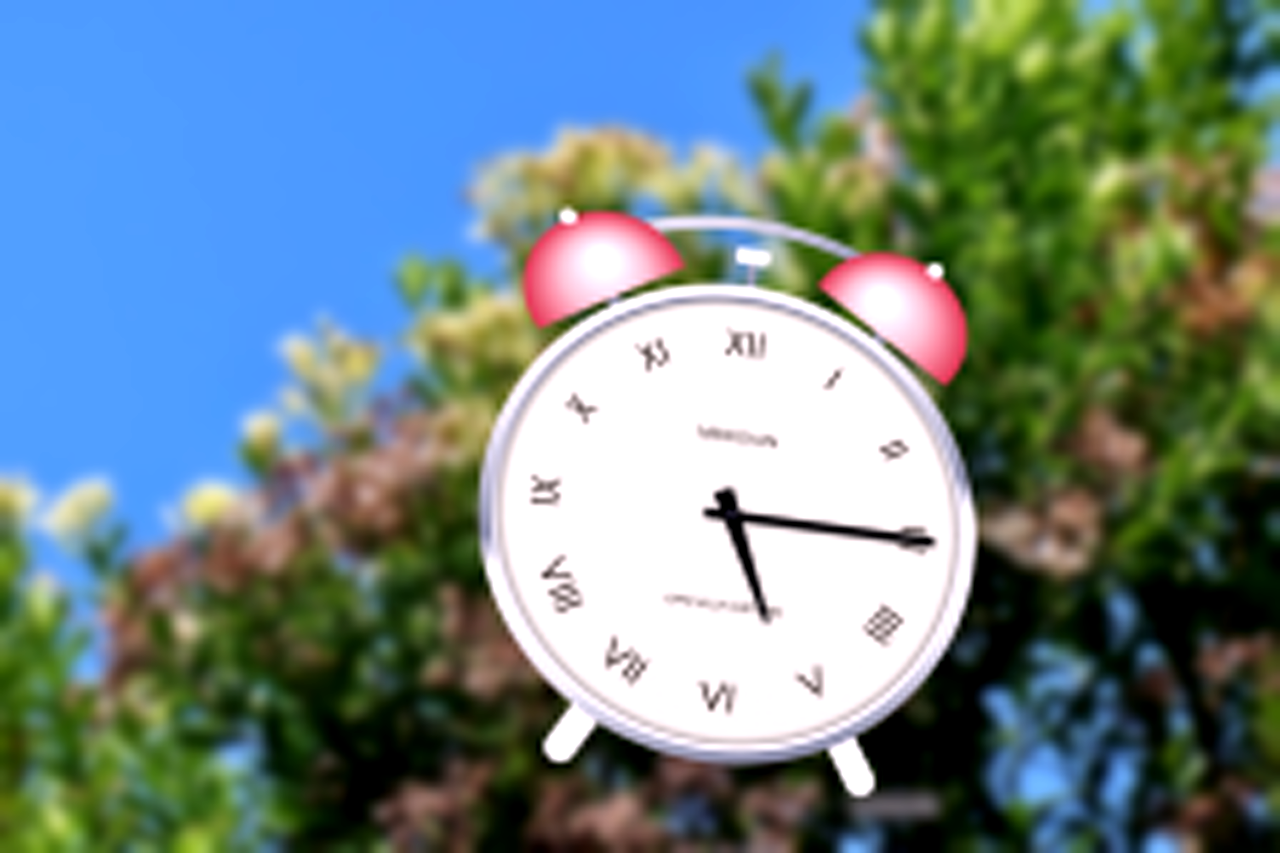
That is 5.15
